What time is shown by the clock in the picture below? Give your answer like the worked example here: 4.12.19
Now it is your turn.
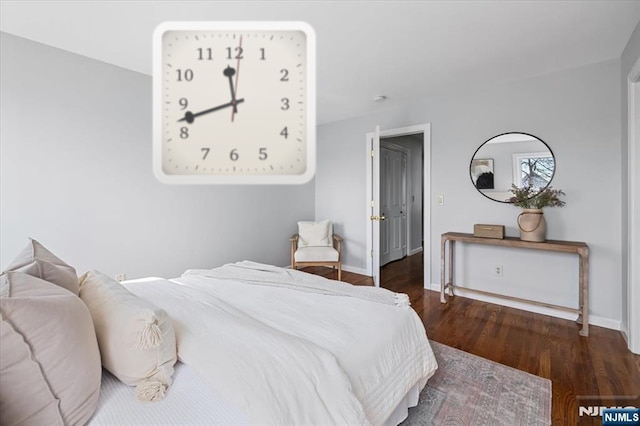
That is 11.42.01
